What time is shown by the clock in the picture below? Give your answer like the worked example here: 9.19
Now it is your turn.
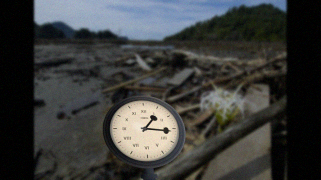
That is 1.16
